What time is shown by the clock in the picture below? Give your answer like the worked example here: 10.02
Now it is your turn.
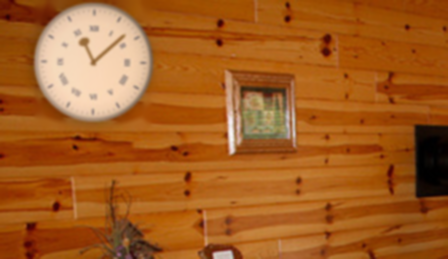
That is 11.08
